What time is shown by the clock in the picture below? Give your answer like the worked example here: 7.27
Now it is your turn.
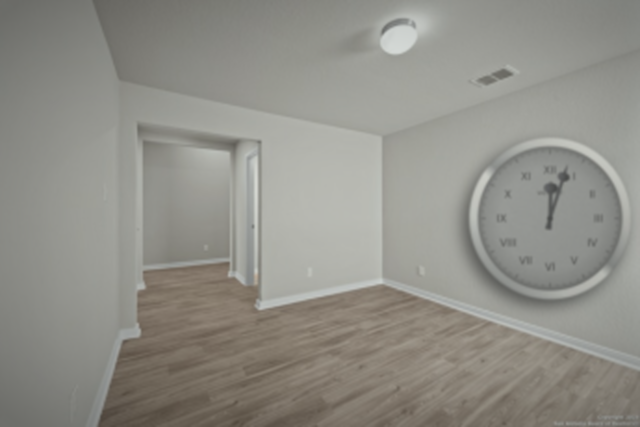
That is 12.03
